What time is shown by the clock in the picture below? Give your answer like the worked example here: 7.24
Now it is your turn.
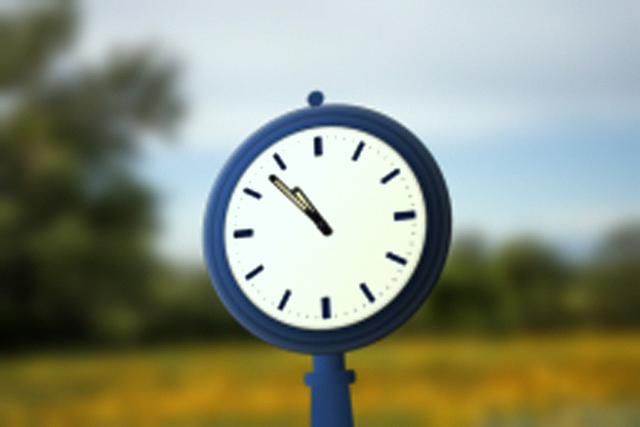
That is 10.53
